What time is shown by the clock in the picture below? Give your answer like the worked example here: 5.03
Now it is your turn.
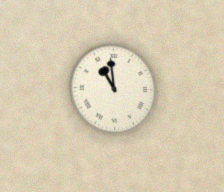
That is 10.59
